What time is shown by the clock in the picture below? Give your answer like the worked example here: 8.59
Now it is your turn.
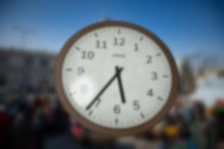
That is 5.36
